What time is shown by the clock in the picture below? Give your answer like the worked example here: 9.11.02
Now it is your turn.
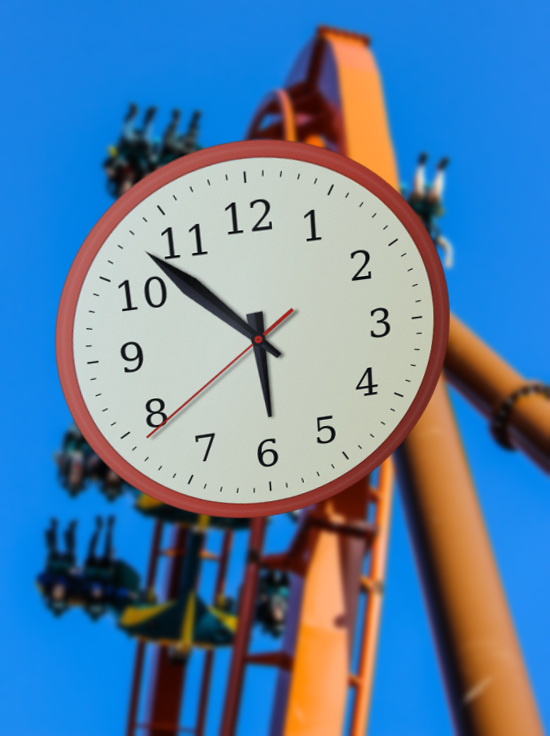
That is 5.52.39
